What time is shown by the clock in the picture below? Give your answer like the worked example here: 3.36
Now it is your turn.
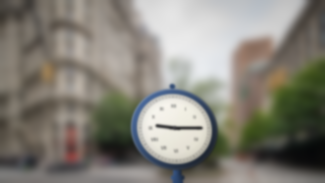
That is 9.15
